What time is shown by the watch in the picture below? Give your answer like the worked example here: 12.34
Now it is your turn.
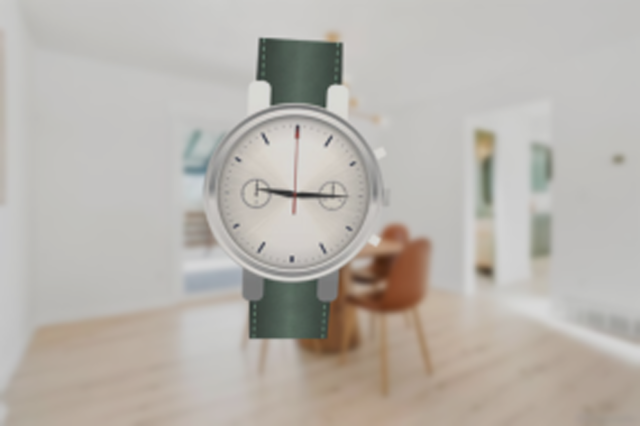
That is 9.15
